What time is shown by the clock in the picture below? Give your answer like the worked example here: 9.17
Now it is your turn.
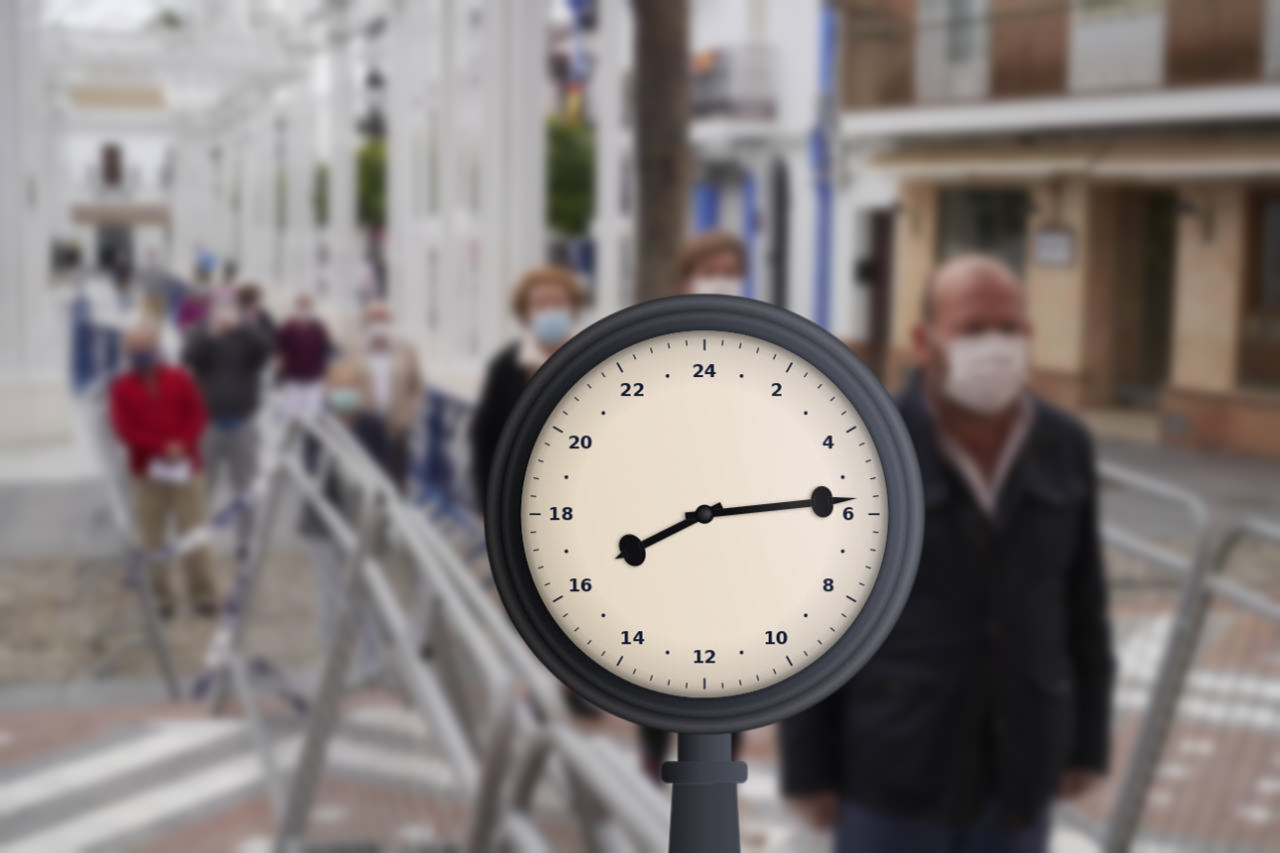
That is 16.14
